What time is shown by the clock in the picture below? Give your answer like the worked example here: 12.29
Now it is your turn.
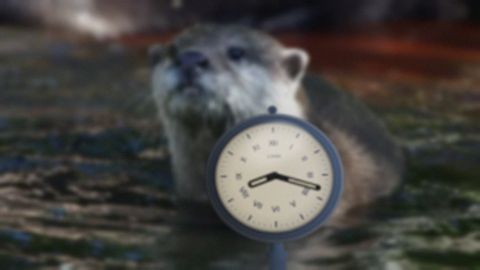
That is 8.18
